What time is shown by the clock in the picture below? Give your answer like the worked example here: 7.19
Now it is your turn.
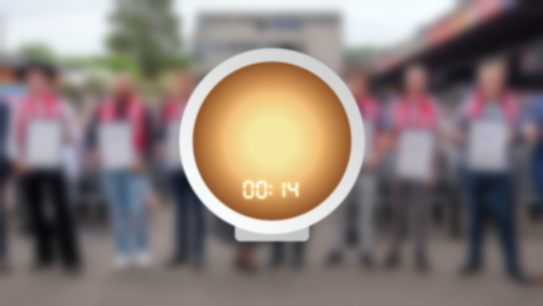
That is 0.14
